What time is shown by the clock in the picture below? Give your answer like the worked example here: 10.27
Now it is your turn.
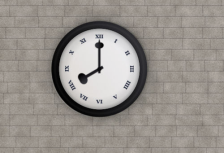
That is 8.00
